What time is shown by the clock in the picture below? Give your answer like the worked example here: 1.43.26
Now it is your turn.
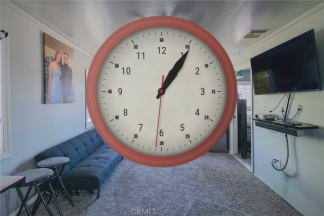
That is 1.05.31
